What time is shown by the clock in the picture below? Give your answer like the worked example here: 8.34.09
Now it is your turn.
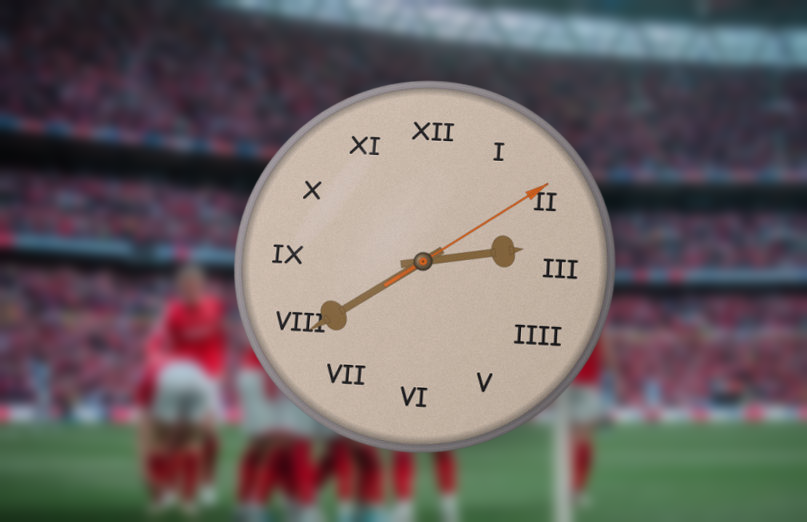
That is 2.39.09
